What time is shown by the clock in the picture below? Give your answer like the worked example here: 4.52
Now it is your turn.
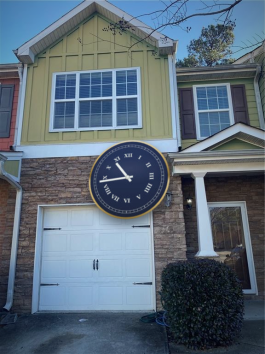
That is 10.44
